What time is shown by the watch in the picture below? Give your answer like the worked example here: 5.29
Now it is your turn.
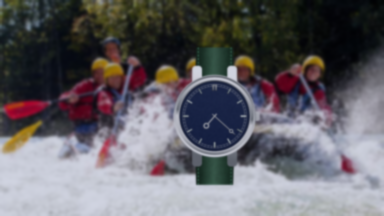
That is 7.22
